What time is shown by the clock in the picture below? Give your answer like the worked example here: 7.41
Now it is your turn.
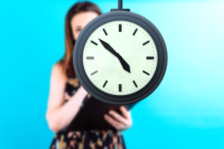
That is 4.52
